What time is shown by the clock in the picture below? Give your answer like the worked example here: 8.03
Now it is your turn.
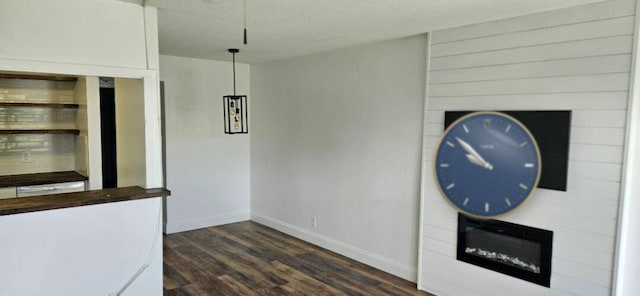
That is 9.52
